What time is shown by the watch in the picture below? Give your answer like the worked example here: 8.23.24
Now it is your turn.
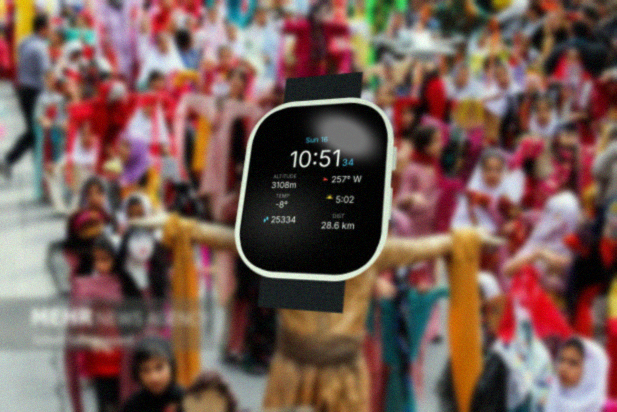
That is 10.51.34
